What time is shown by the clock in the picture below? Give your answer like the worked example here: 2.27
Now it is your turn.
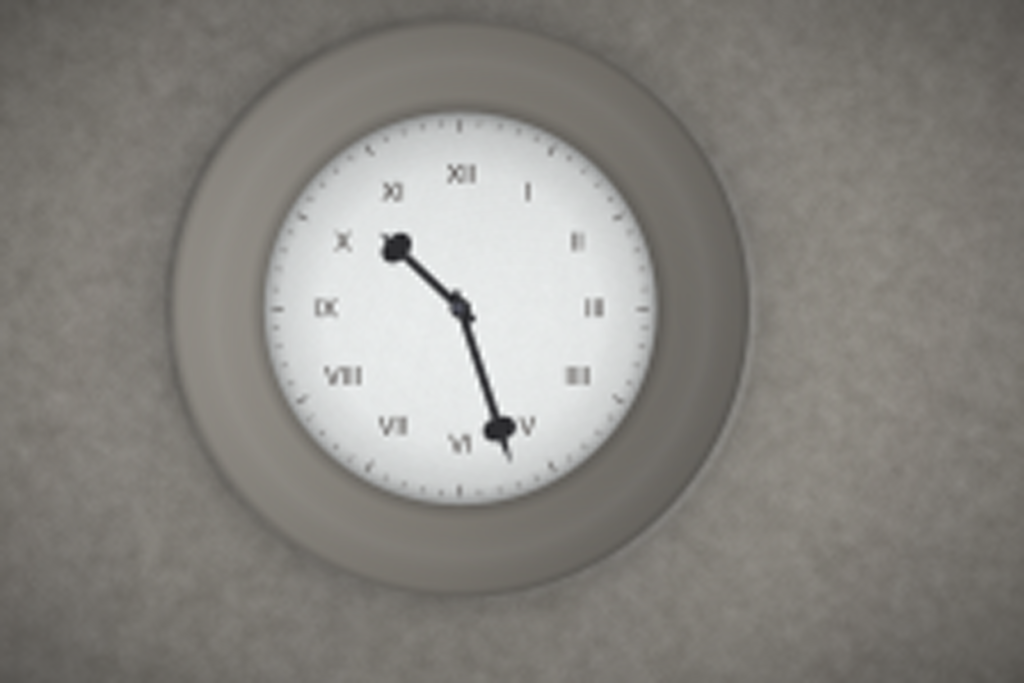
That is 10.27
